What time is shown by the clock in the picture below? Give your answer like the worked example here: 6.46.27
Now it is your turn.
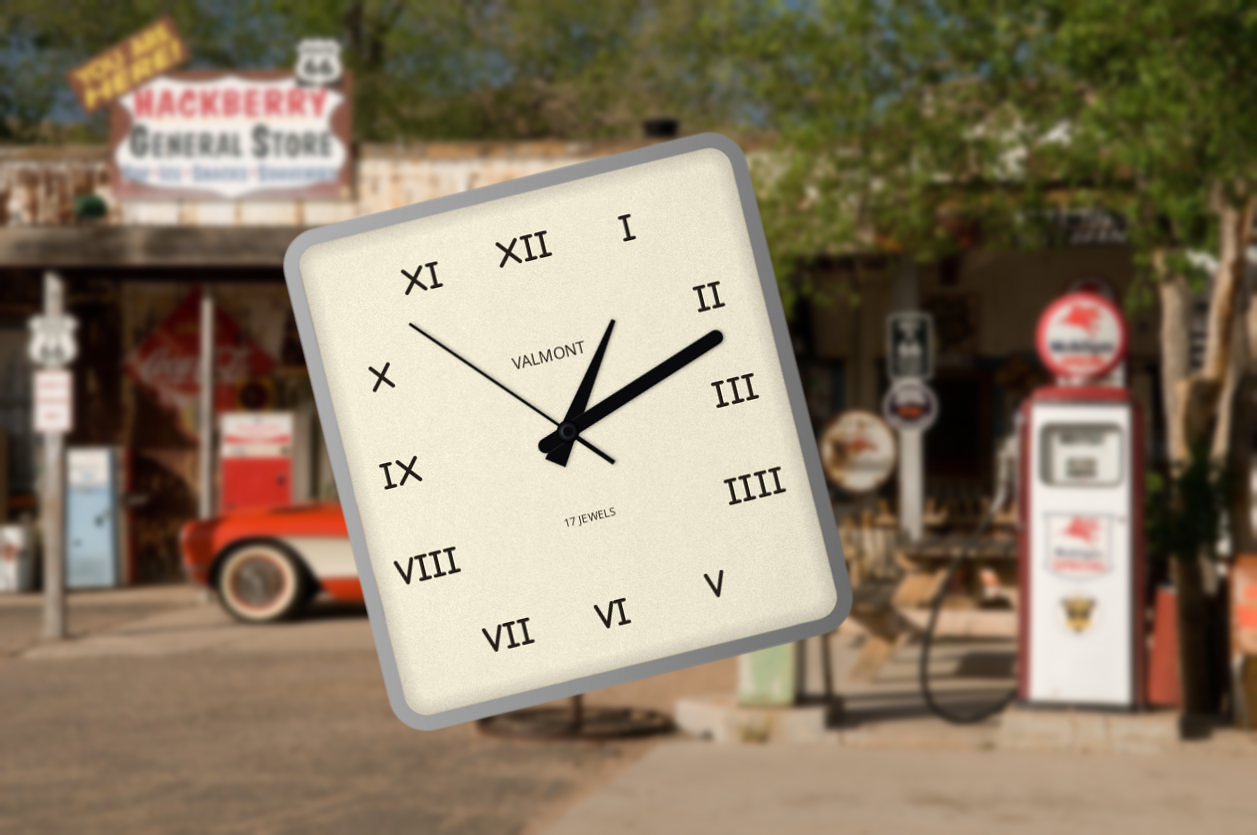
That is 1.11.53
